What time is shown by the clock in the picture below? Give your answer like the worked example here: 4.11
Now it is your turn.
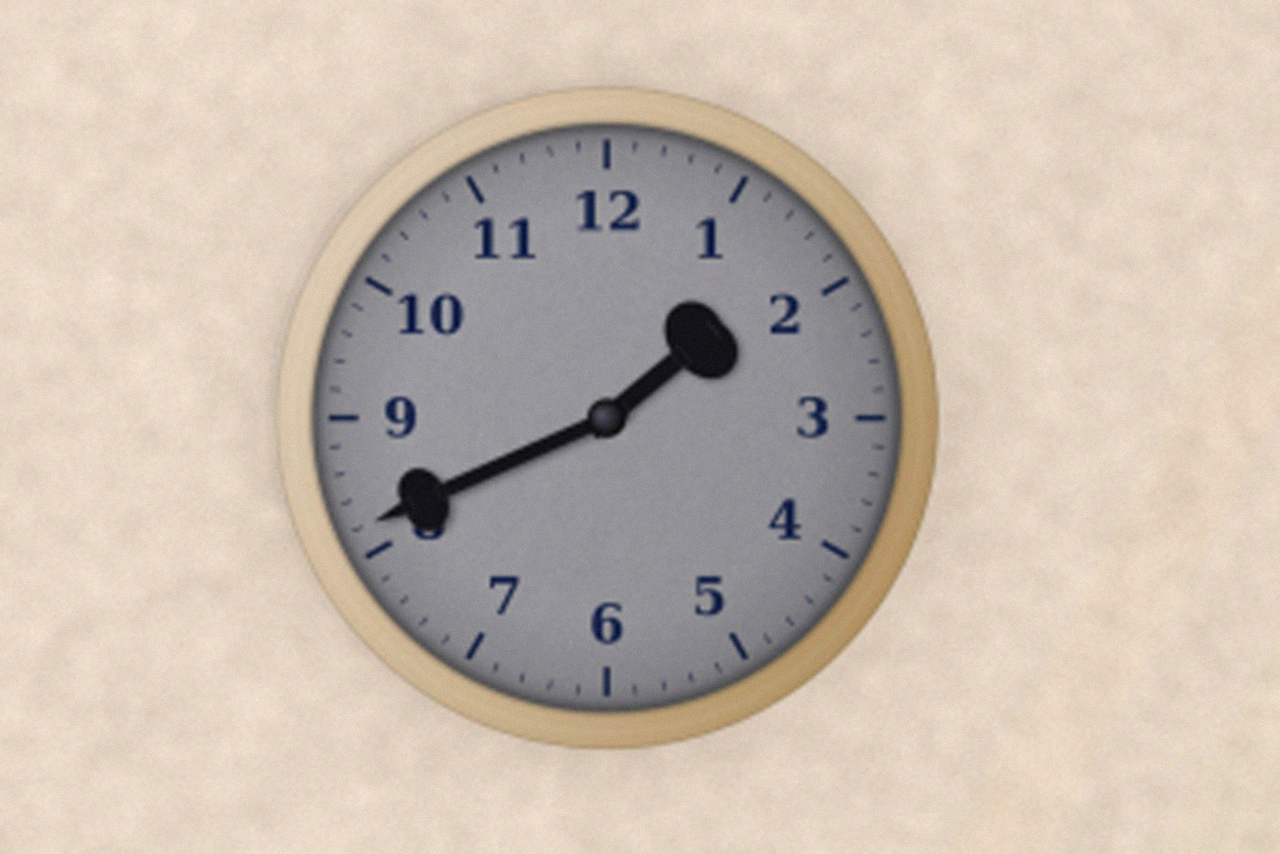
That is 1.41
